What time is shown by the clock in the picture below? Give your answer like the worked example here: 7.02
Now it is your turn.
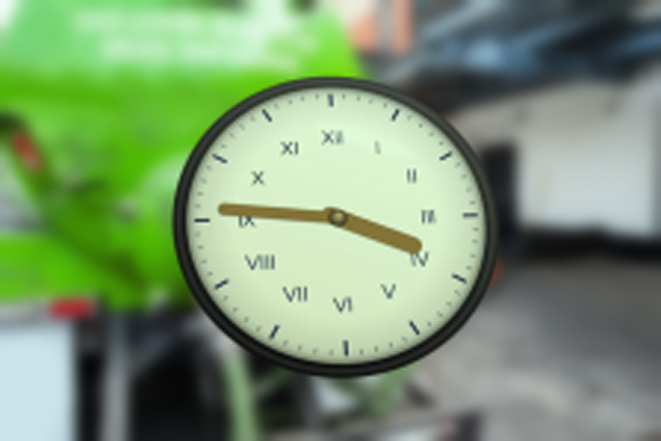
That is 3.46
